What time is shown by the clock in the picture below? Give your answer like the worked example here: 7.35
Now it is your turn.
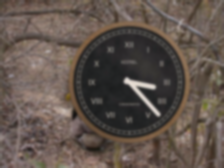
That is 3.23
